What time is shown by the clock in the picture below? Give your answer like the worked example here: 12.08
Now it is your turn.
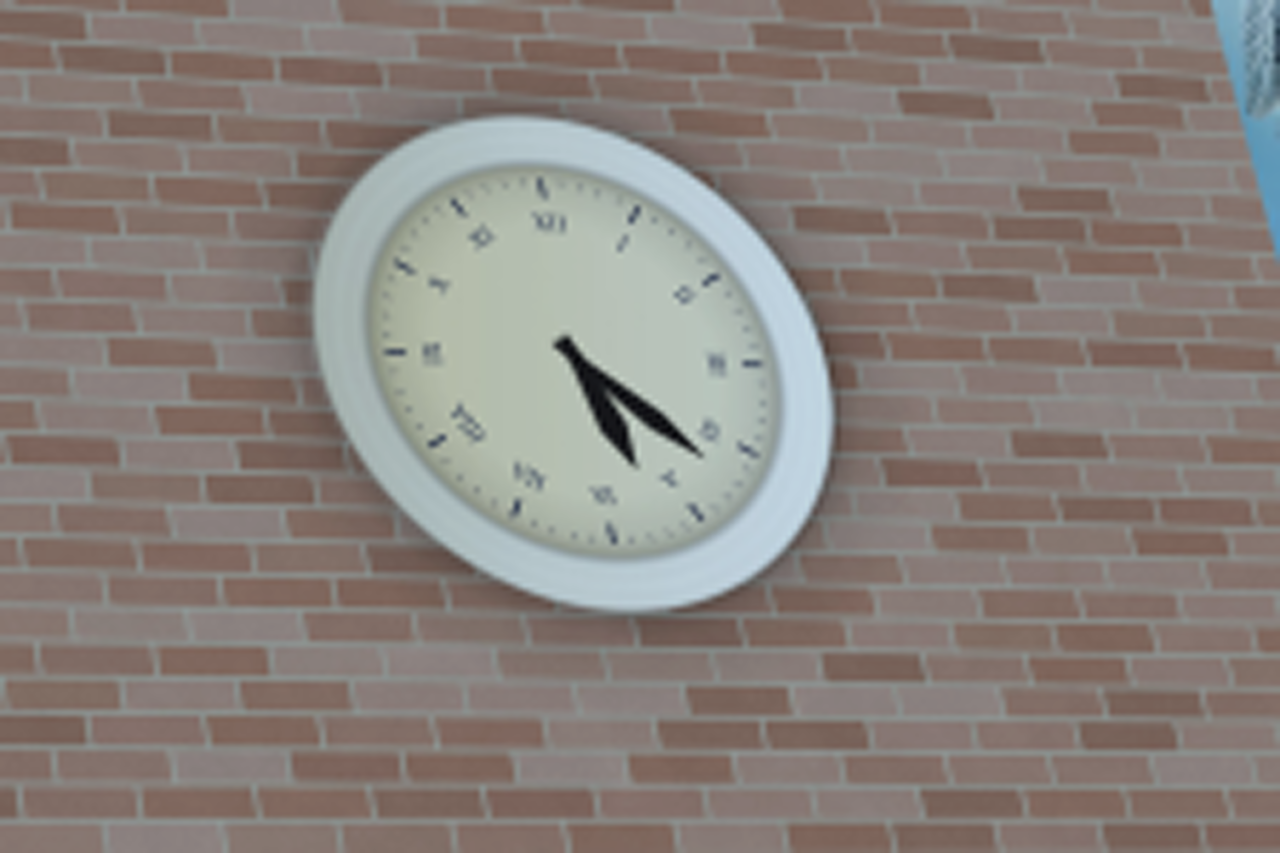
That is 5.22
